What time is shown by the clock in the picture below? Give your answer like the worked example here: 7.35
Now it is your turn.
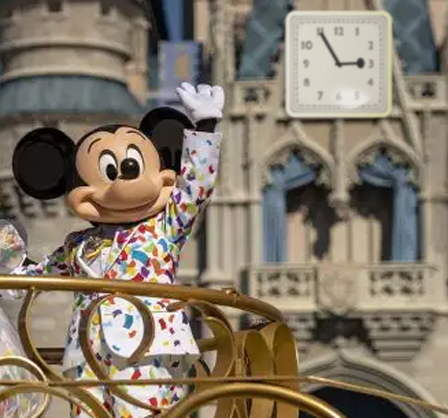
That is 2.55
